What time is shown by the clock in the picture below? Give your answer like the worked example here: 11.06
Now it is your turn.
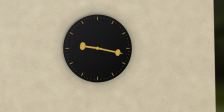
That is 9.17
